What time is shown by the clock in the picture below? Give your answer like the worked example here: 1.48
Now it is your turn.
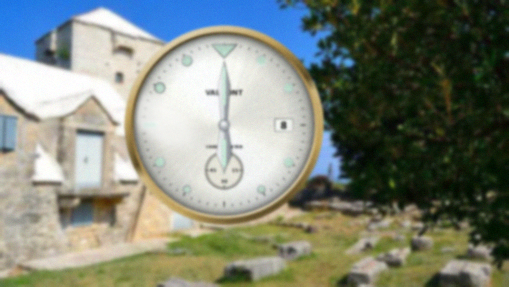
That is 6.00
